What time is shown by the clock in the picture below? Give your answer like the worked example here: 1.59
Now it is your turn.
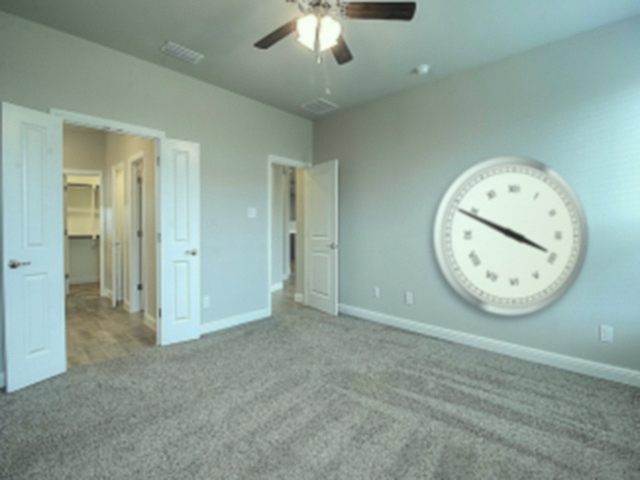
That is 3.49
